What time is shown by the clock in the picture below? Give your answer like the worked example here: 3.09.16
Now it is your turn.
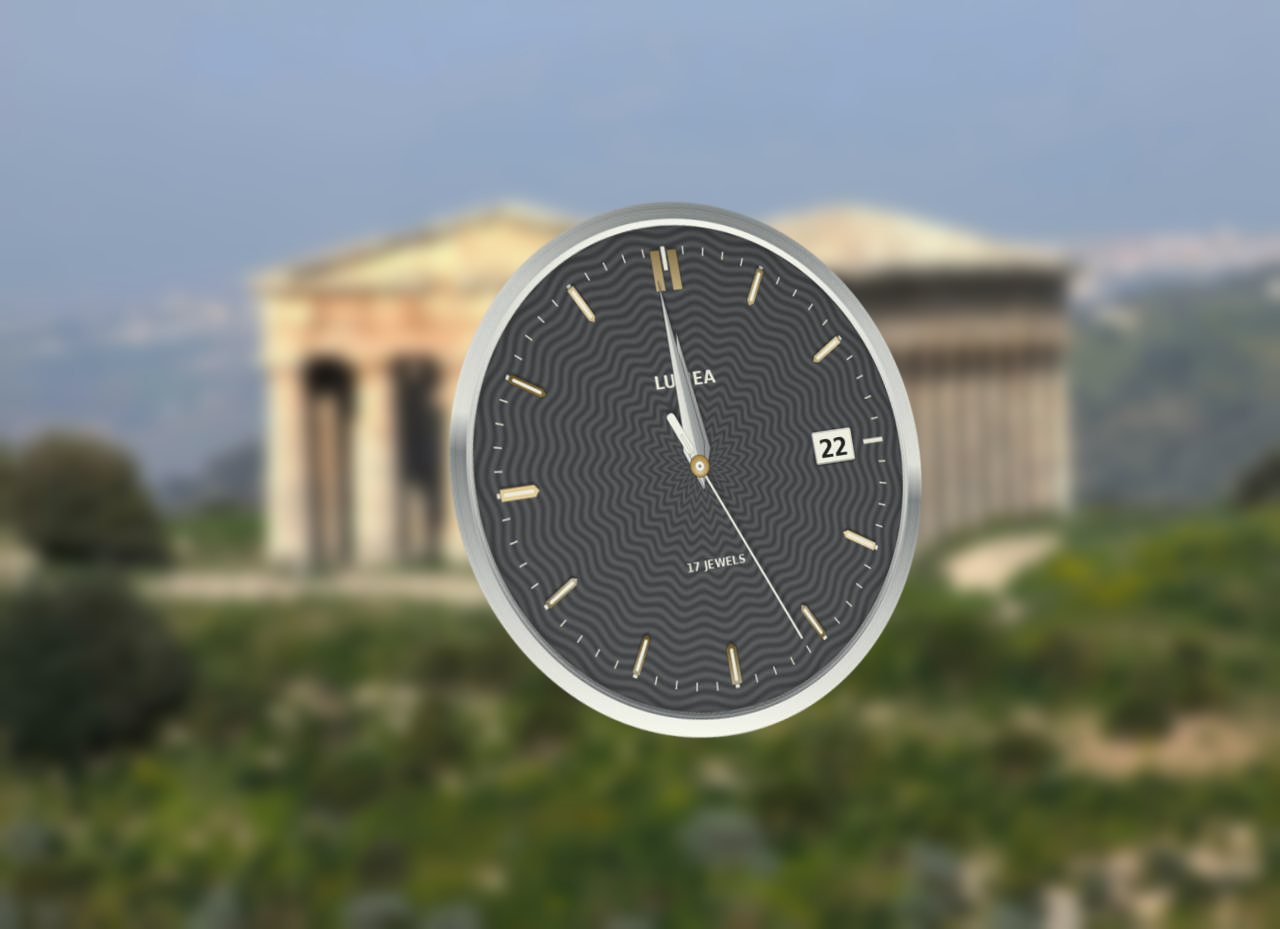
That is 11.59.26
